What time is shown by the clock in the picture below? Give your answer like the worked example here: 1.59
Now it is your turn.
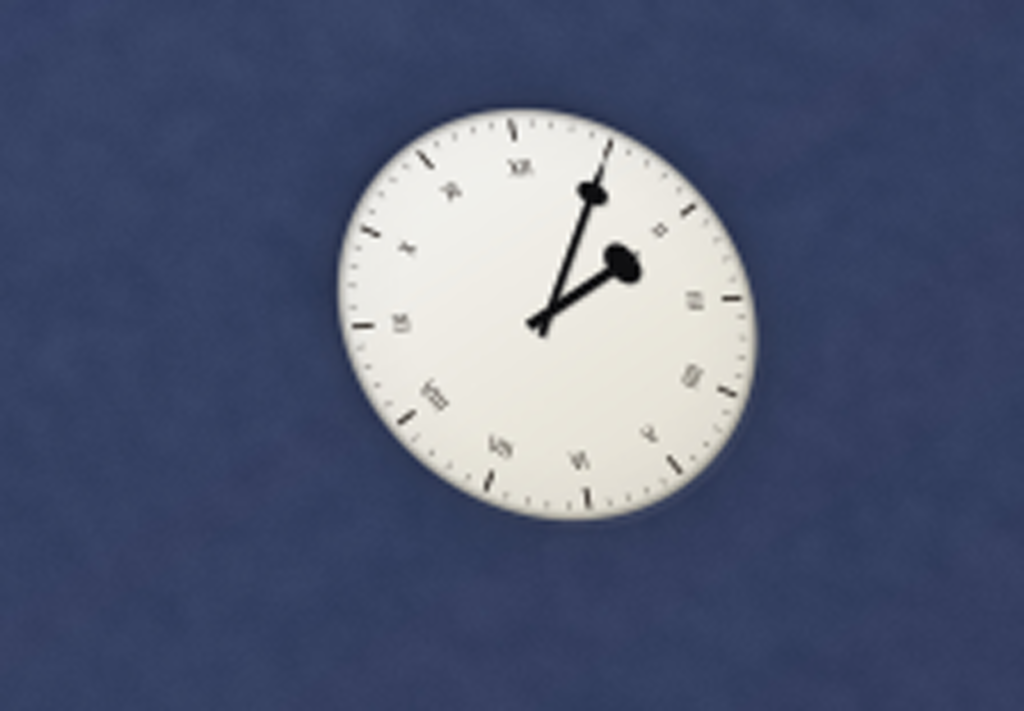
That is 2.05
